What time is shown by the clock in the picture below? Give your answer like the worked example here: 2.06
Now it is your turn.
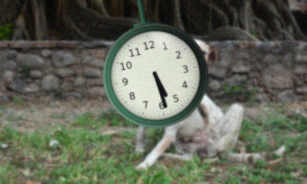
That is 5.29
